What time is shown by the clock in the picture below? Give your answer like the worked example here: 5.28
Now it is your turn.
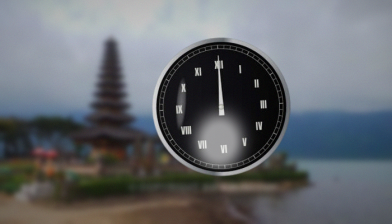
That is 12.00
